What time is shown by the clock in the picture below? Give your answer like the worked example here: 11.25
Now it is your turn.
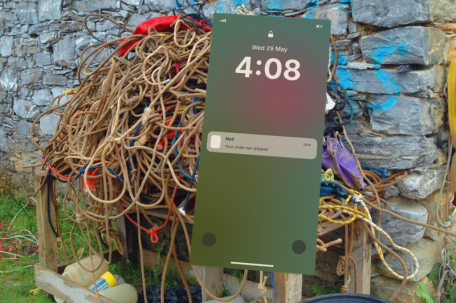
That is 4.08
